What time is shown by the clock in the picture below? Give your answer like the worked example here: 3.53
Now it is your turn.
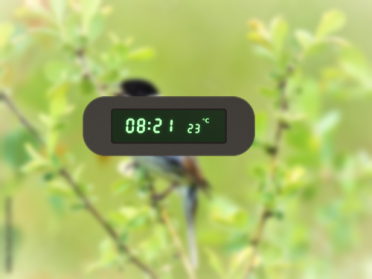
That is 8.21
